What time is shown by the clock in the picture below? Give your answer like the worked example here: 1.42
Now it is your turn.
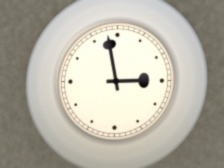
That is 2.58
